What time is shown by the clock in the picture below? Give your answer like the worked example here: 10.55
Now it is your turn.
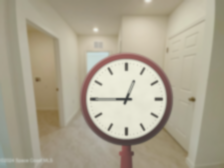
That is 12.45
